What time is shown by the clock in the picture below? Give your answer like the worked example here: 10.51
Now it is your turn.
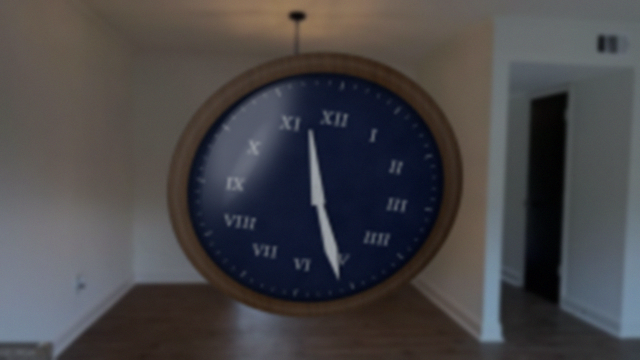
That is 11.26
